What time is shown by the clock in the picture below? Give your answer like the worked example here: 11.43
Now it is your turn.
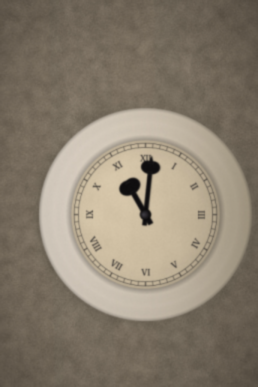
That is 11.01
